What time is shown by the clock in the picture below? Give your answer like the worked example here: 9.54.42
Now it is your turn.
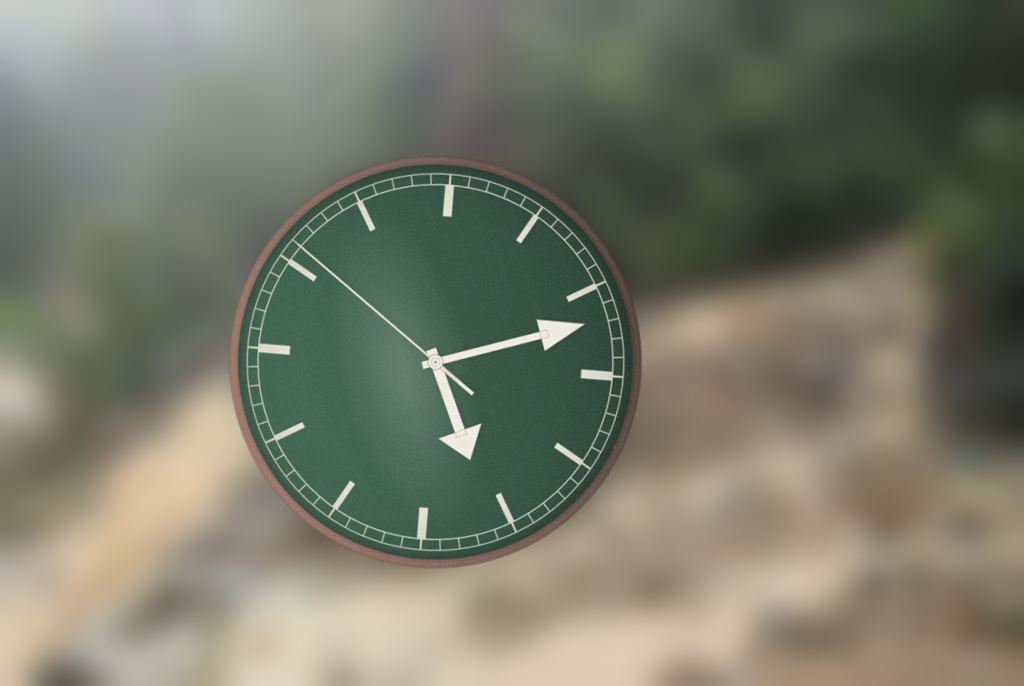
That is 5.11.51
